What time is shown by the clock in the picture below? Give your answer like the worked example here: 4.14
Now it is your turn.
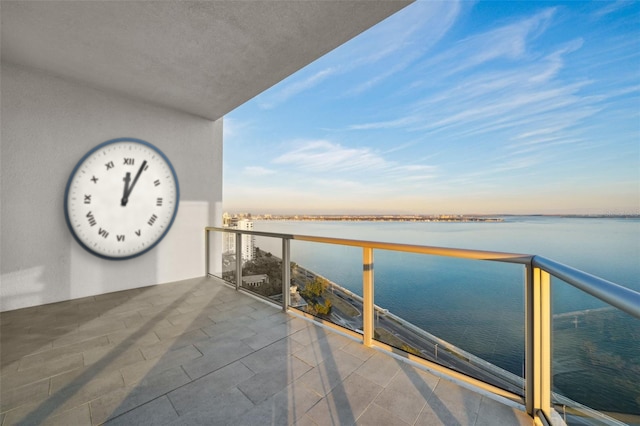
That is 12.04
